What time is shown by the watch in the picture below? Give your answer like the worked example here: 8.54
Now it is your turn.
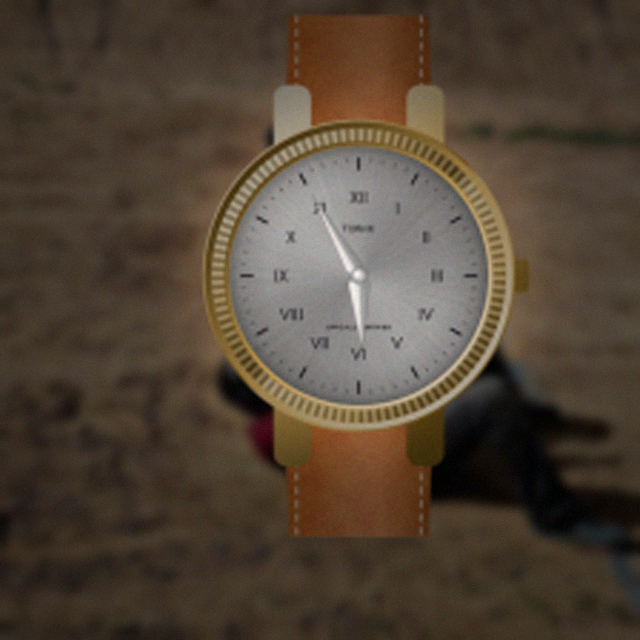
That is 5.55
